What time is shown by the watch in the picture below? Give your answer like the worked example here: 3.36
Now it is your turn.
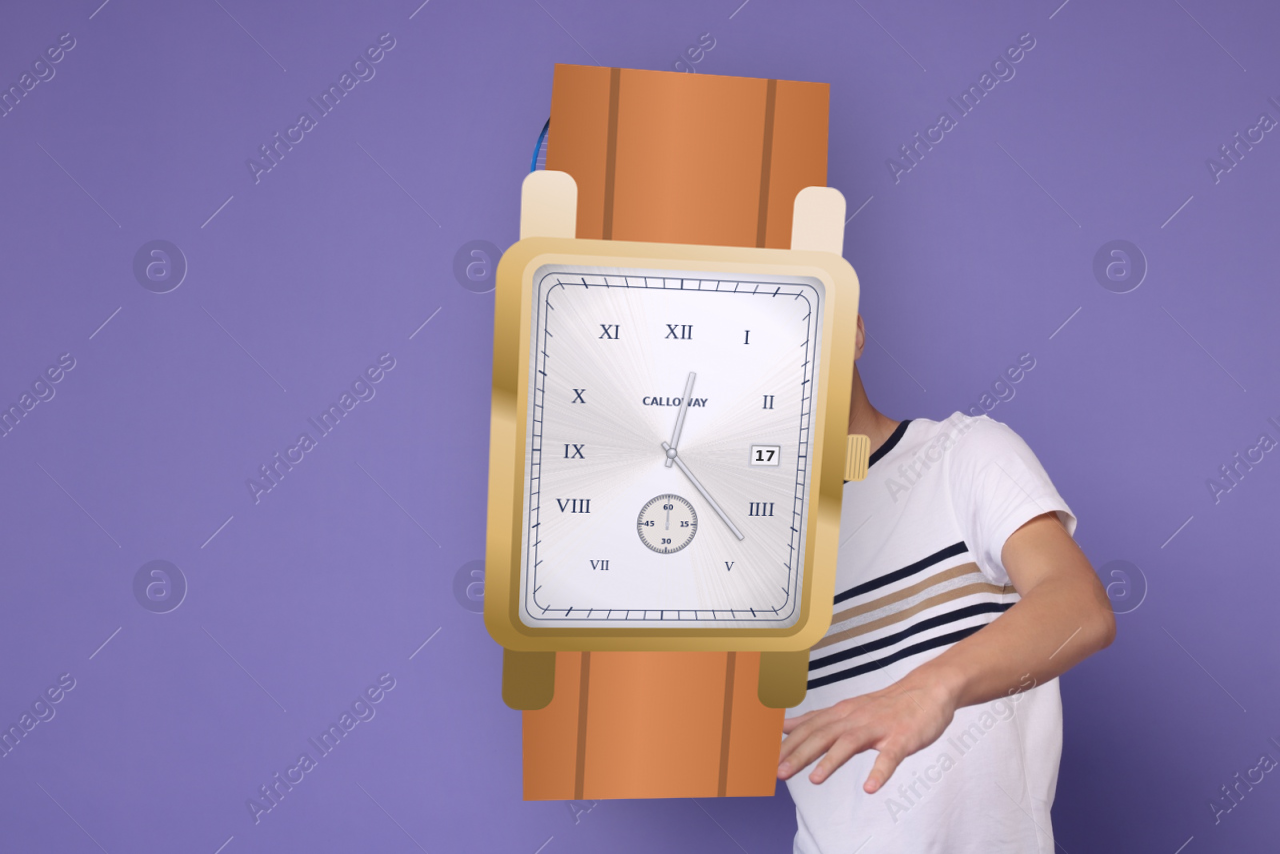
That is 12.23
